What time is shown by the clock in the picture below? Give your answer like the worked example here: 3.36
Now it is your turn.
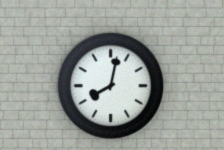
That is 8.02
